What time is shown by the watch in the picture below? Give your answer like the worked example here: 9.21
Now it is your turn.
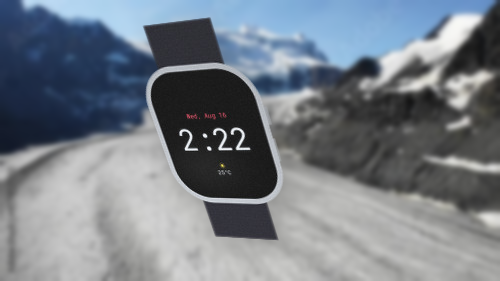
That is 2.22
